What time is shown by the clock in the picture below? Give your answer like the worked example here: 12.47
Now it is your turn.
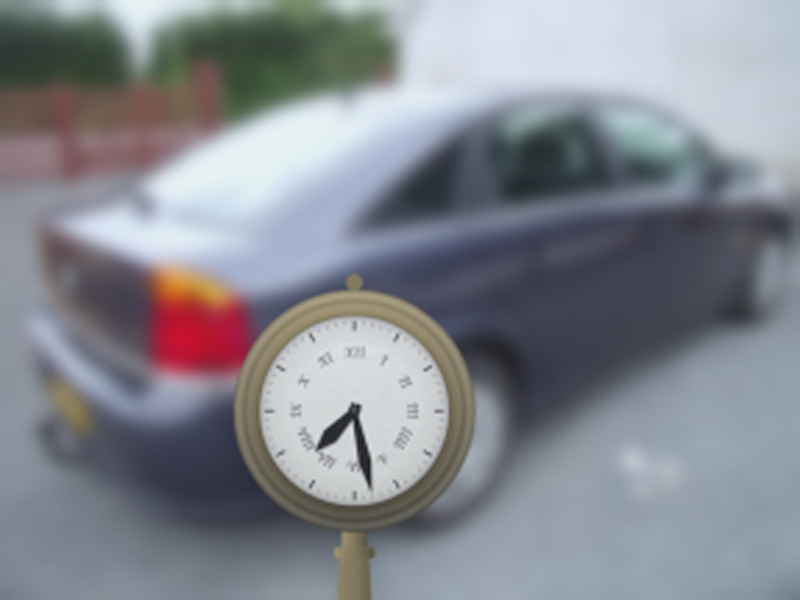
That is 7.28
